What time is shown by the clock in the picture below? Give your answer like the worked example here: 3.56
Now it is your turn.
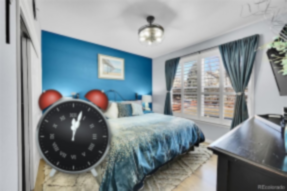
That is 12.03
